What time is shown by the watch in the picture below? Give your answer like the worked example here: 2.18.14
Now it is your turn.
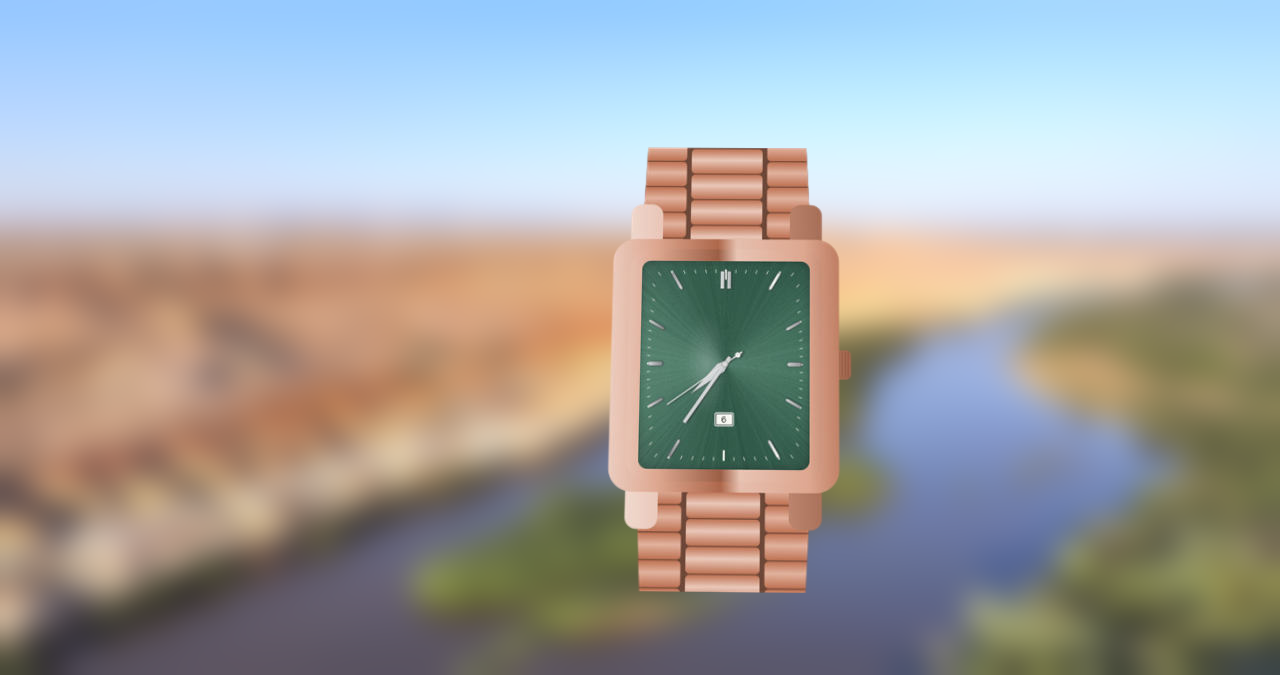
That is 7.35.39
